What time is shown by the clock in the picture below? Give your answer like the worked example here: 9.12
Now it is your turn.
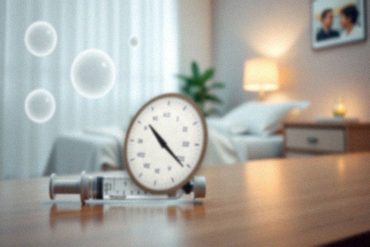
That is 10.21
